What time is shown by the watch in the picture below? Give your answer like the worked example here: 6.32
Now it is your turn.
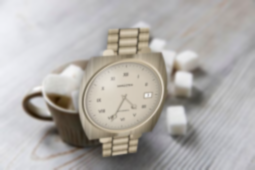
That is 4.34
